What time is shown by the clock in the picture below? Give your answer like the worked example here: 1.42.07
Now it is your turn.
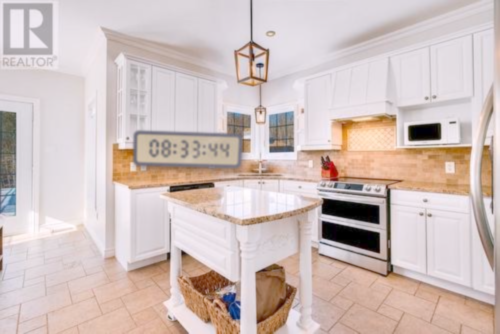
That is 8.33.44
